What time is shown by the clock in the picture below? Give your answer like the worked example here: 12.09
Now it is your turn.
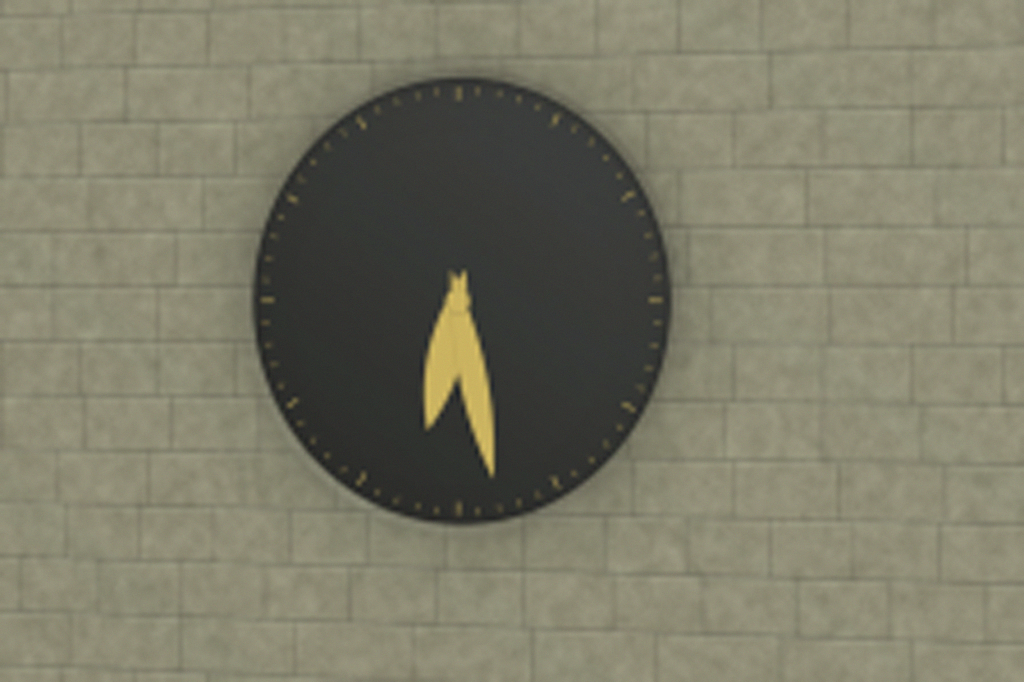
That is 6.28
